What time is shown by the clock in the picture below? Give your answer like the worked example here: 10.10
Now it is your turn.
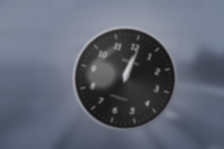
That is 12.01
